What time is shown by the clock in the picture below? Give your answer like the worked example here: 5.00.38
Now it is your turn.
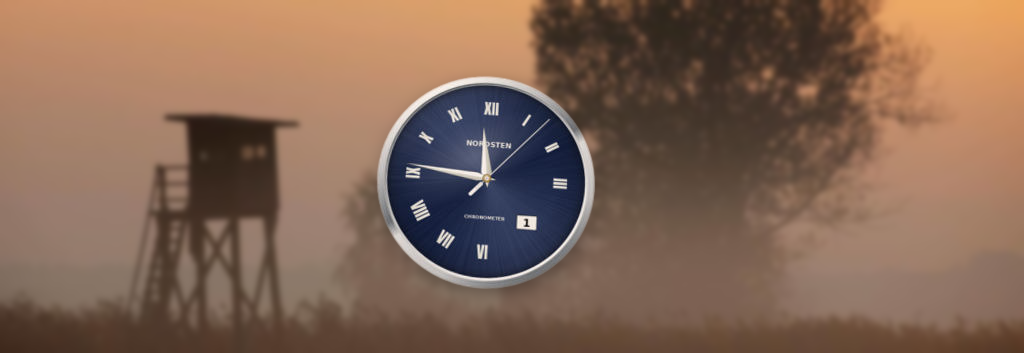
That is 11.46.07
